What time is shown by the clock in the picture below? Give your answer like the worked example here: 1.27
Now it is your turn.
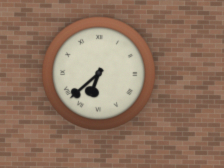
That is 6.38
